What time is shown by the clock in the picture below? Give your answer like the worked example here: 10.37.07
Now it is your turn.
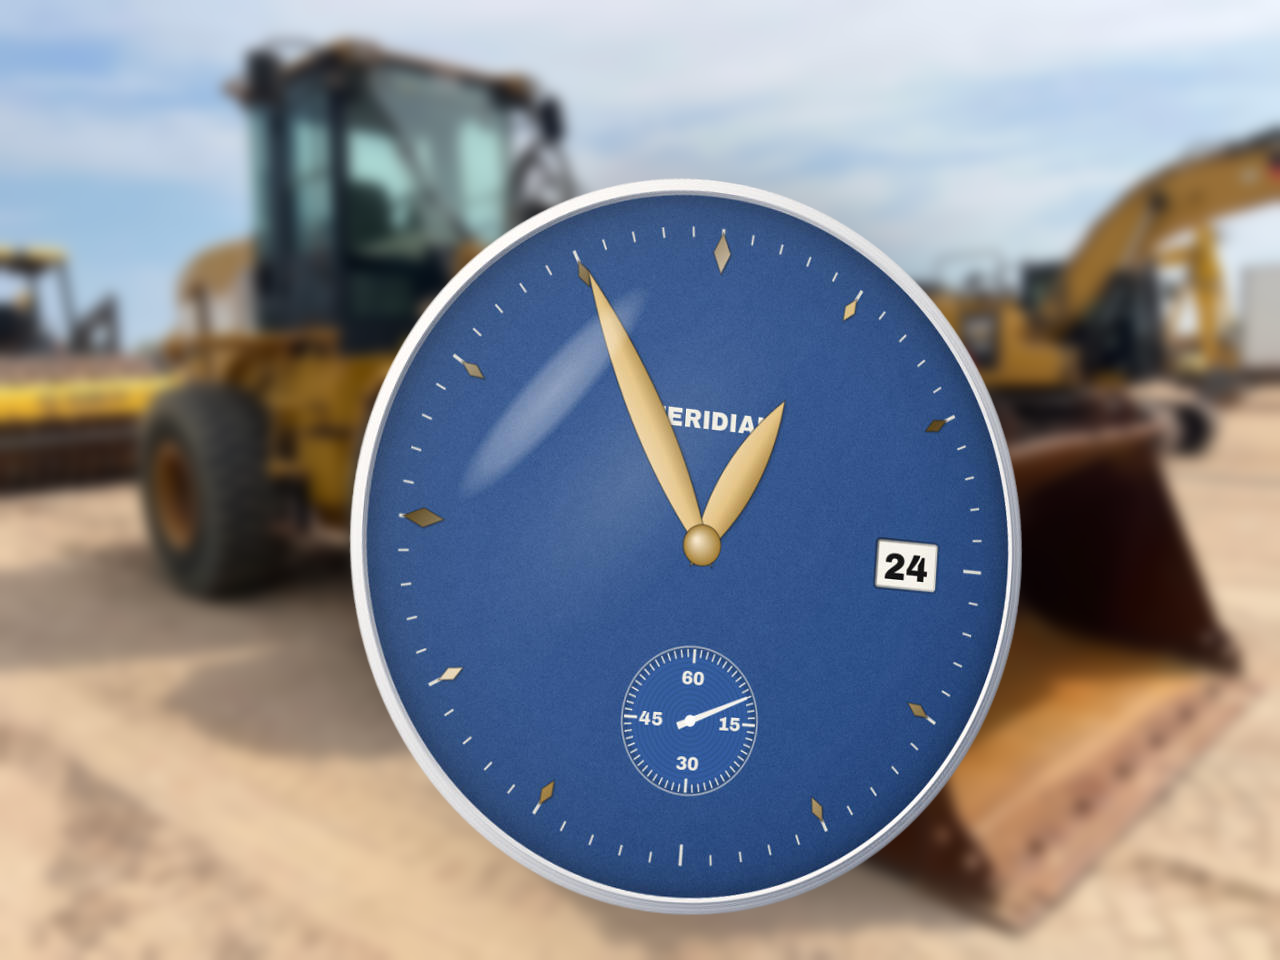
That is 12.55.11
